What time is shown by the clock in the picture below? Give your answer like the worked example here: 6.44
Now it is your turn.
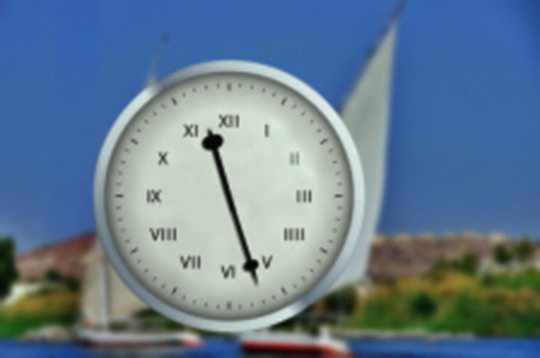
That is 11.27
